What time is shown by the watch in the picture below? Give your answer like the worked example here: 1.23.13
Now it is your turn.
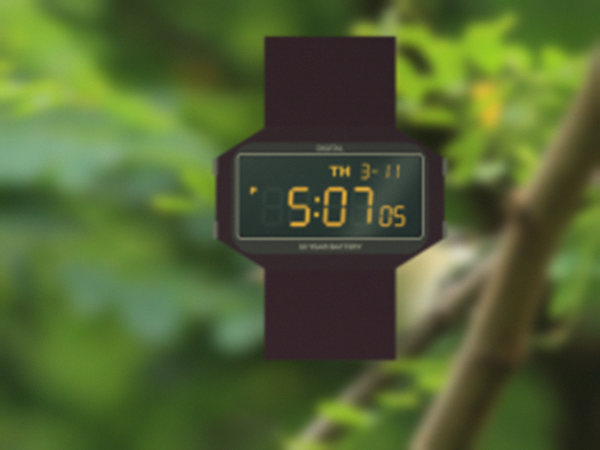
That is 5.07.05
